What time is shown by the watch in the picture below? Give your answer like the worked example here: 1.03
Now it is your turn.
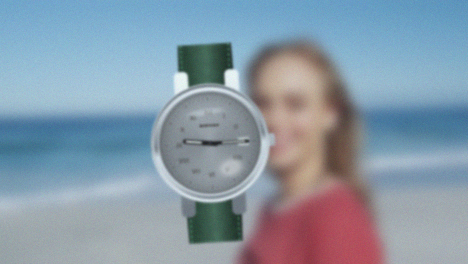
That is 9.15
